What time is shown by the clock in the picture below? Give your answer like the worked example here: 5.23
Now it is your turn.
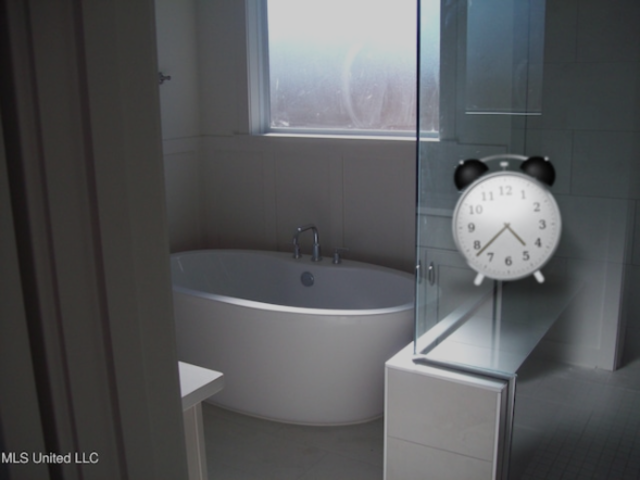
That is 4.38
